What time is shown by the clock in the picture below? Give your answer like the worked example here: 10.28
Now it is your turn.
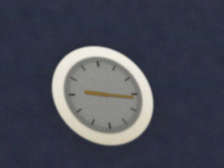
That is 9.16
